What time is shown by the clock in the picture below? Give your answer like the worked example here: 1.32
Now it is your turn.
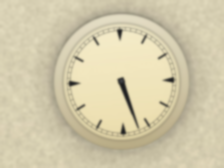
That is 5.27
